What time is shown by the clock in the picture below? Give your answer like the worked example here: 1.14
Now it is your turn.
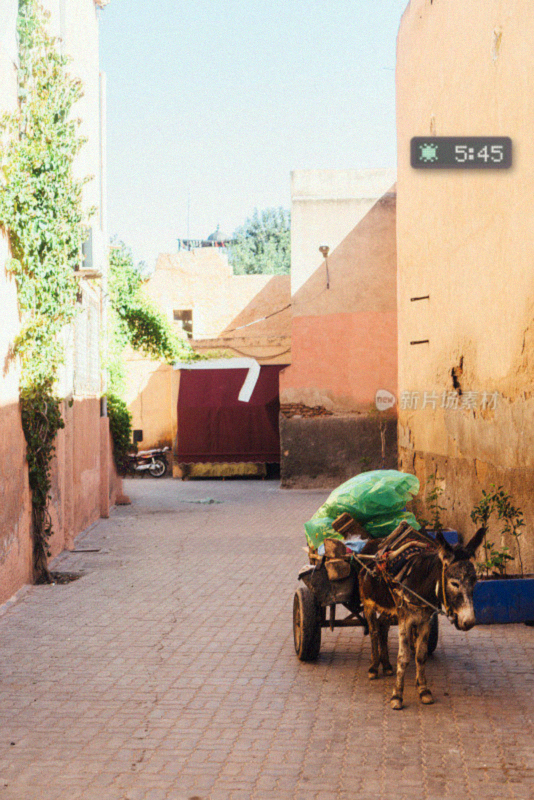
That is 5.45
